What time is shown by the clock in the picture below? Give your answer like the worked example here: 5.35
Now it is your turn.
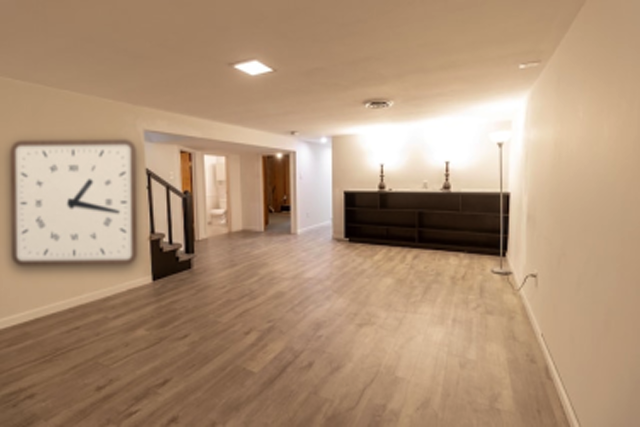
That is 1.17
